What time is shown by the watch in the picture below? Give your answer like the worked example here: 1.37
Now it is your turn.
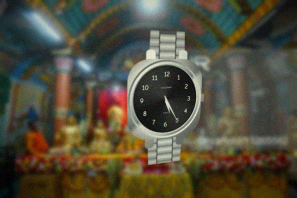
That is 5.25
